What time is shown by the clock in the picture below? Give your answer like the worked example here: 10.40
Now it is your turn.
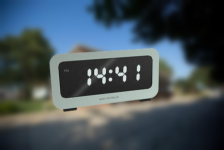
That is 14.41
